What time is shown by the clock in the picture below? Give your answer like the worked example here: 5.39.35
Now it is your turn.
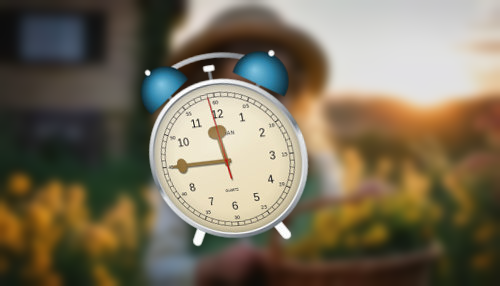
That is 11.44.59
